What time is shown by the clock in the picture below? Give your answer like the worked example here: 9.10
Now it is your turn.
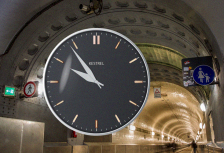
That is 9.54
